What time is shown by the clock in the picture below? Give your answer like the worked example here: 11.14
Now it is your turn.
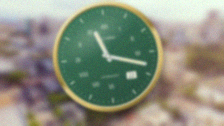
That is 11.18
